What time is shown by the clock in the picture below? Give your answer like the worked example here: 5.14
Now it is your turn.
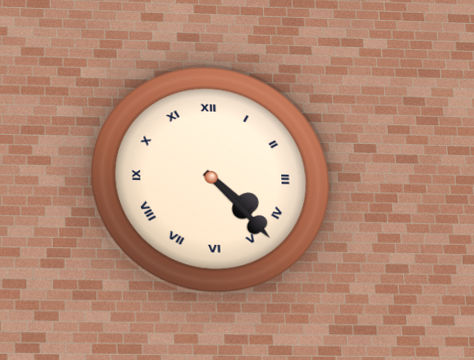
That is 4.23
